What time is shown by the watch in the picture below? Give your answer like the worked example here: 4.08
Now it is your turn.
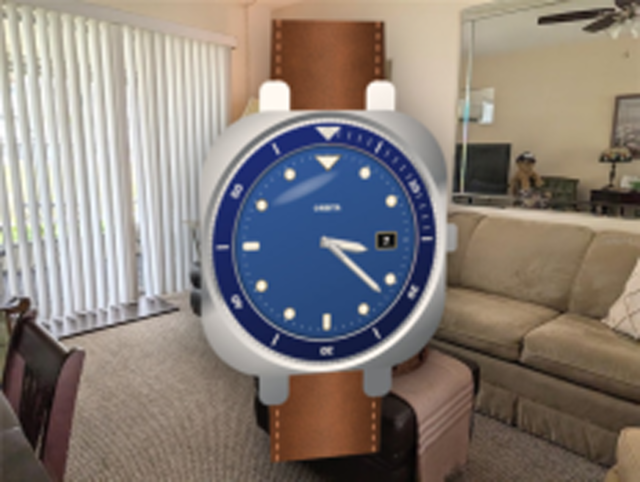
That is 3.22
